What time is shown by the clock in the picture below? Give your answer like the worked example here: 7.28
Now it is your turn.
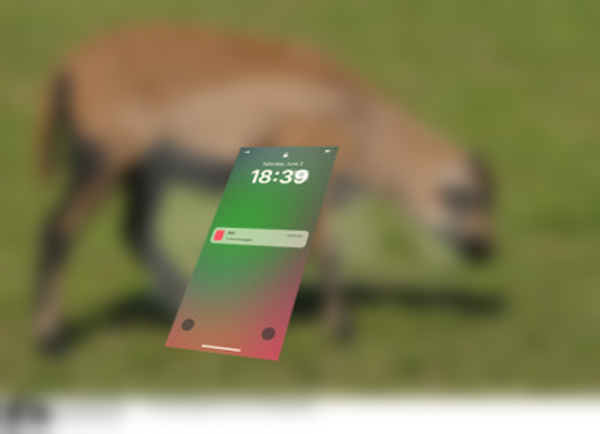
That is 18.39
